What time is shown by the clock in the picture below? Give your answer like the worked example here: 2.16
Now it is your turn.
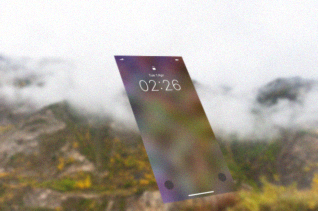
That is 2.26
